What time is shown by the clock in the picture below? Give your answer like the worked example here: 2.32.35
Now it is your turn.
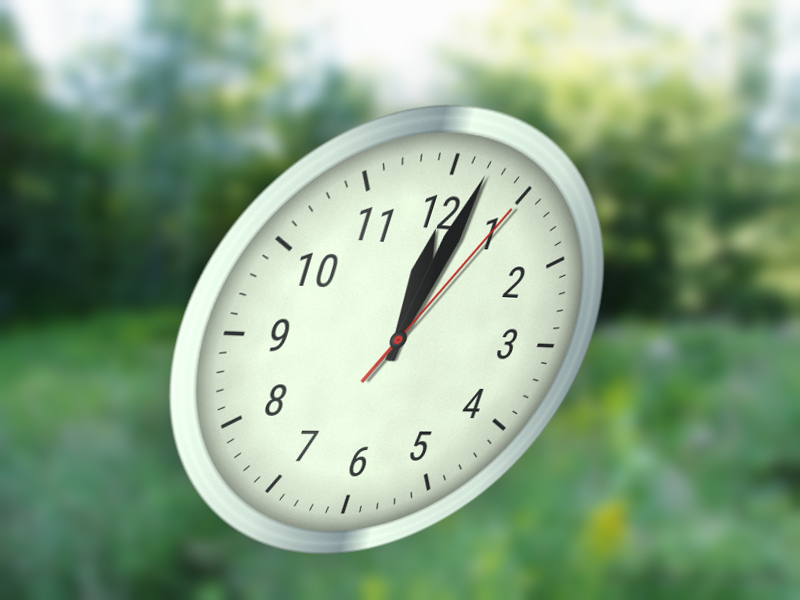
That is 12.02.05
